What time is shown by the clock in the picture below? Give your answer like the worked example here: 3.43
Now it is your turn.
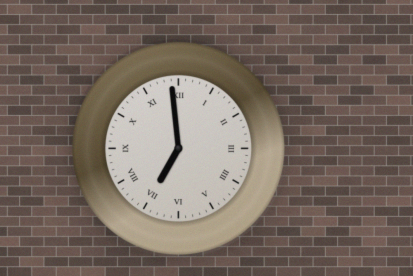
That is 6.59
